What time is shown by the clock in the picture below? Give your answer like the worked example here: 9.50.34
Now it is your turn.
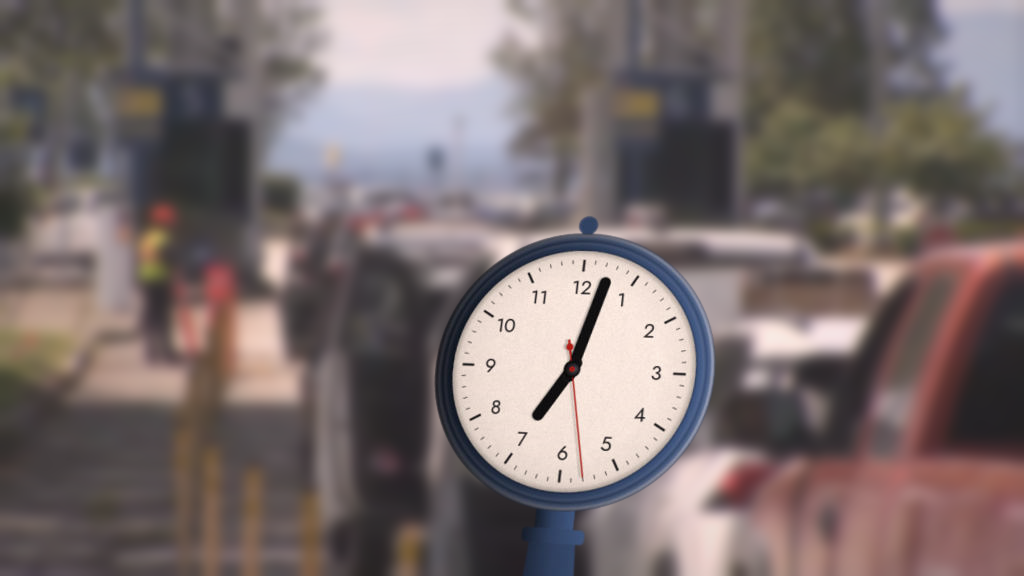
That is 7.02.28
